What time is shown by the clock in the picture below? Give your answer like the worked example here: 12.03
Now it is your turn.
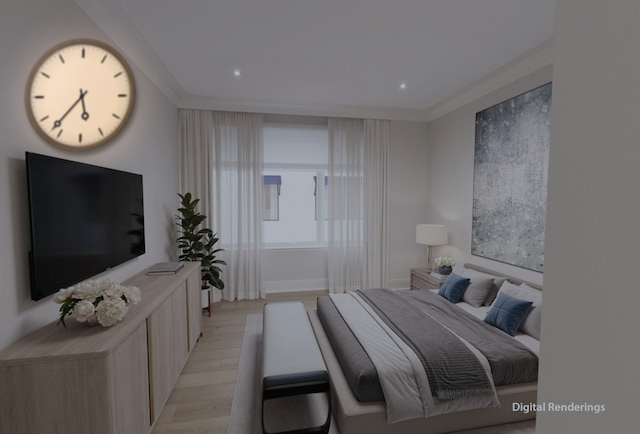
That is 5.37
